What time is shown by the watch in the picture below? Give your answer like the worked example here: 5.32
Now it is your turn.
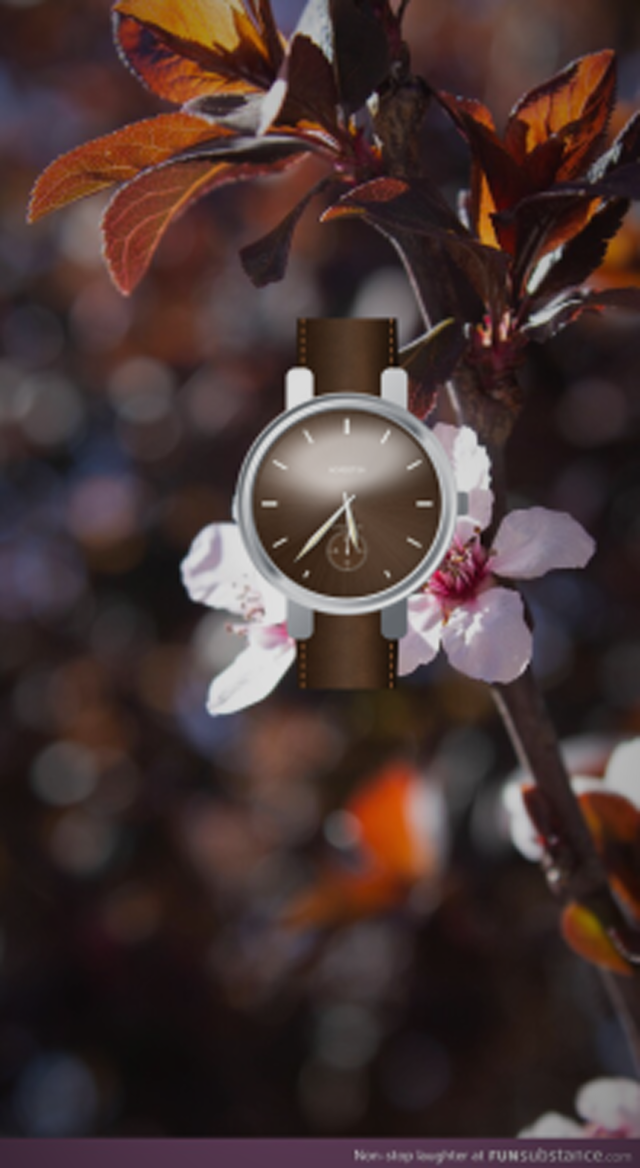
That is 5.37
